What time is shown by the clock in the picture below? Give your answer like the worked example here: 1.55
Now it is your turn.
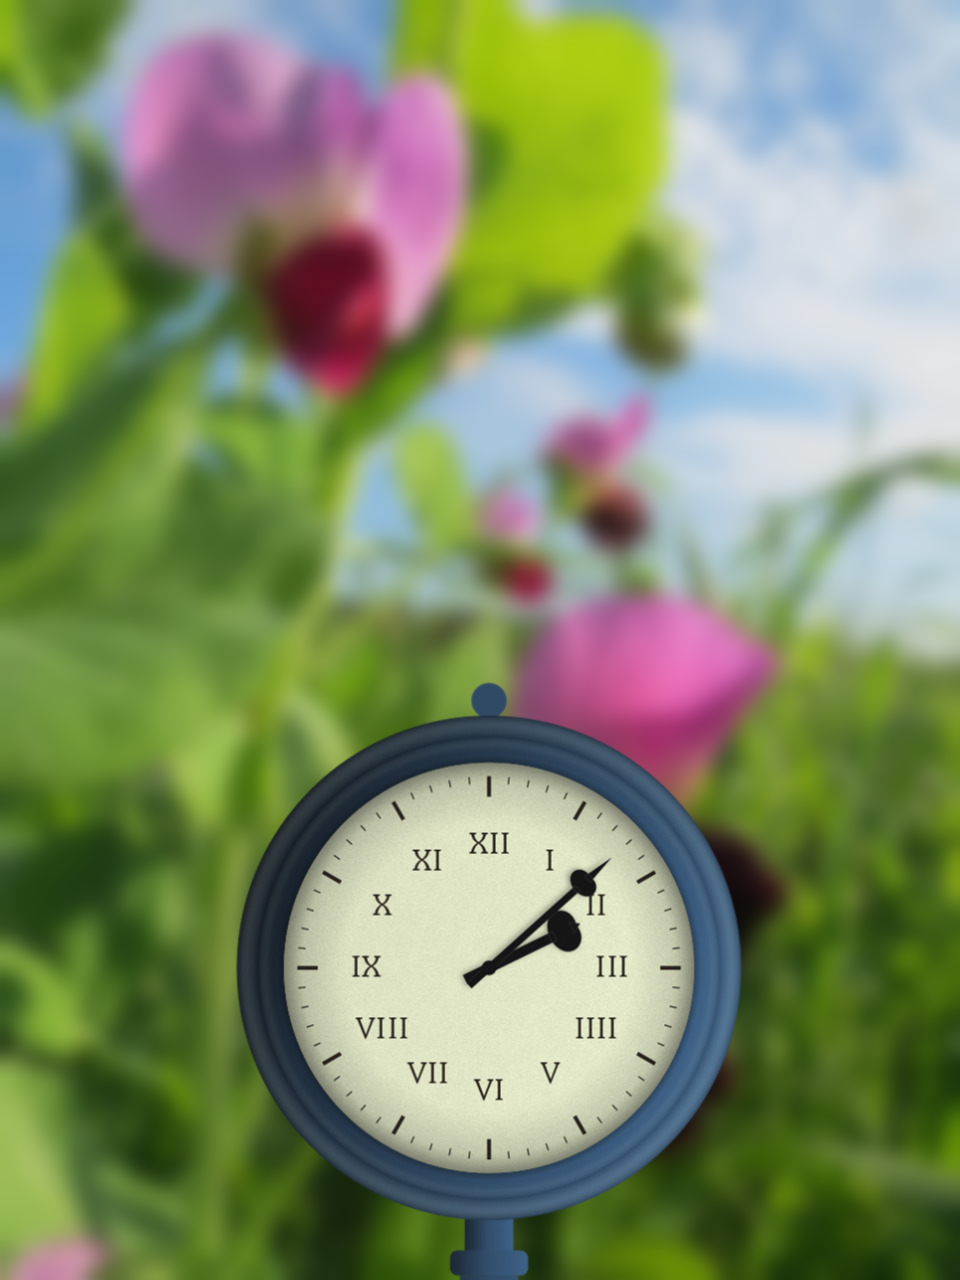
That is 2.08
